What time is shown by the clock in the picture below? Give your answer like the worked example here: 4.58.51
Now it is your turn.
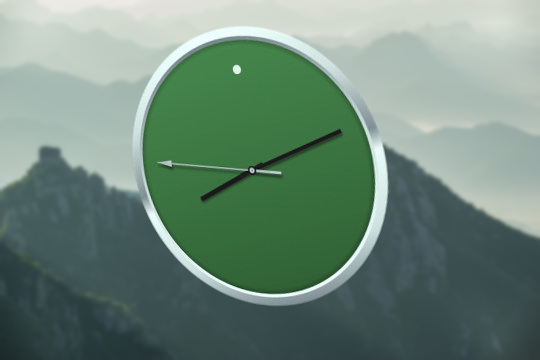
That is 8.11.46
